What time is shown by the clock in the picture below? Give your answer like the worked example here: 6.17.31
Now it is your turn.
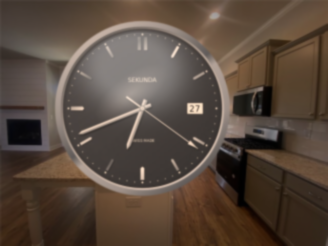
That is 6.41.21
